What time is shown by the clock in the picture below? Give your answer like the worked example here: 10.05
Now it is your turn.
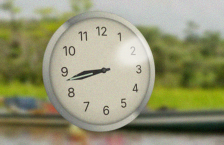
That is 8.43
